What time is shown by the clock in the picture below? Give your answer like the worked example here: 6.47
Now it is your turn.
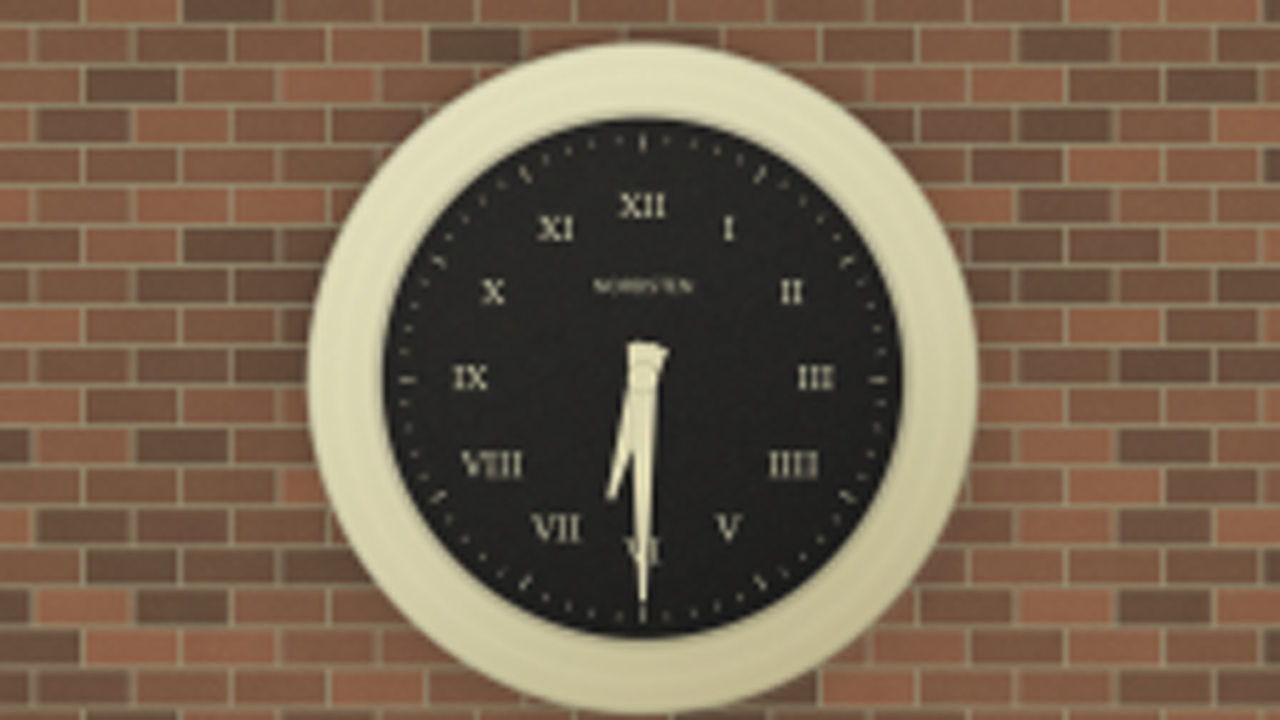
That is 6.30
